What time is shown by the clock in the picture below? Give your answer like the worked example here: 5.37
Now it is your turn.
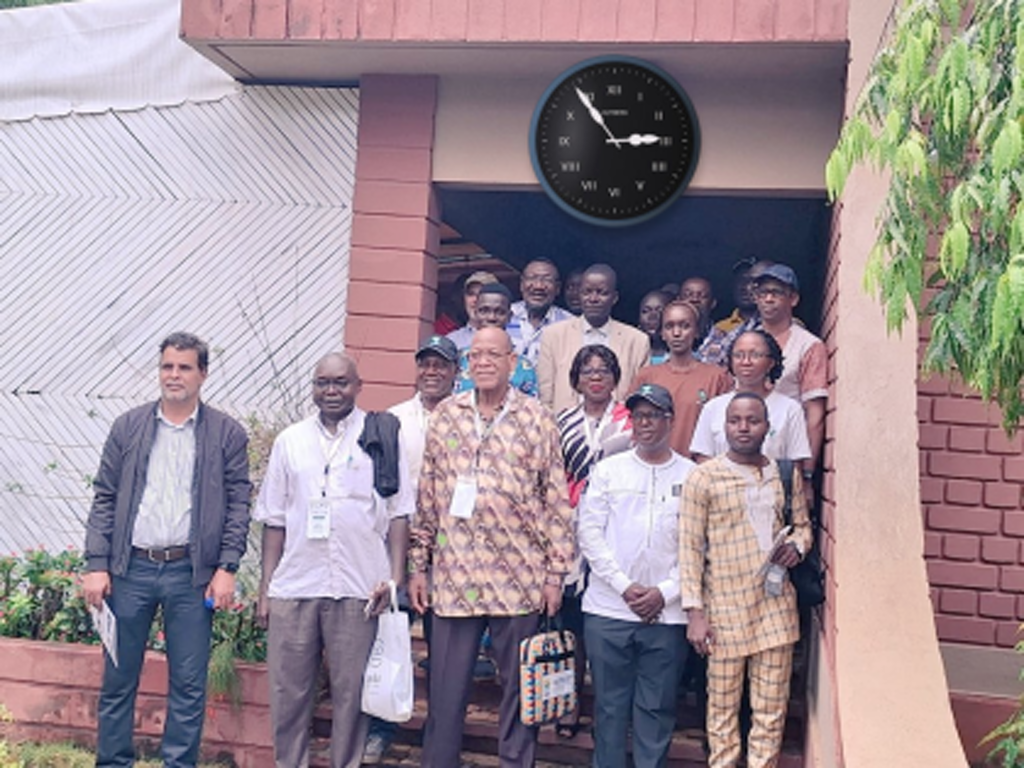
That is 2.54
